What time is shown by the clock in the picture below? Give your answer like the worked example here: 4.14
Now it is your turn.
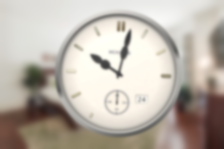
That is 10.02
